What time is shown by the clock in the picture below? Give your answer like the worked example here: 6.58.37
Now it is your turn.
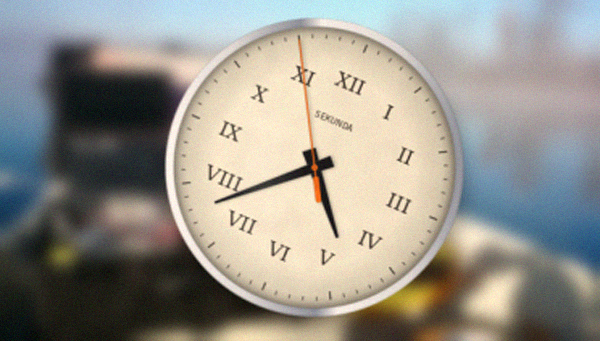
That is 4.37.55
